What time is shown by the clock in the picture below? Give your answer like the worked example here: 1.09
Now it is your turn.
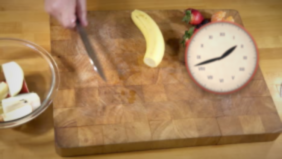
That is 1.42
